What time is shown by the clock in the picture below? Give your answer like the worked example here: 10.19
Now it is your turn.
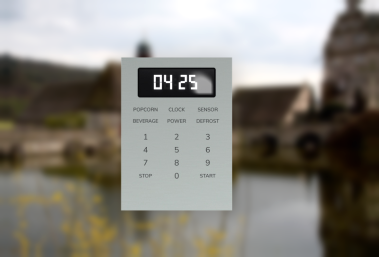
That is 4.25
